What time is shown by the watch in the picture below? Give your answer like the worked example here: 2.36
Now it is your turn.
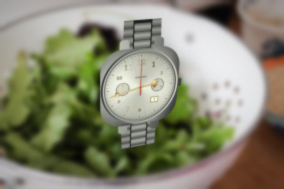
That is 2.43
